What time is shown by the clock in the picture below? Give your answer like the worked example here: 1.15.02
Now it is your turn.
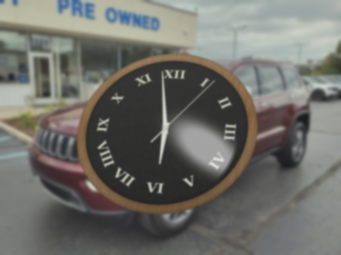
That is 5.58.06
